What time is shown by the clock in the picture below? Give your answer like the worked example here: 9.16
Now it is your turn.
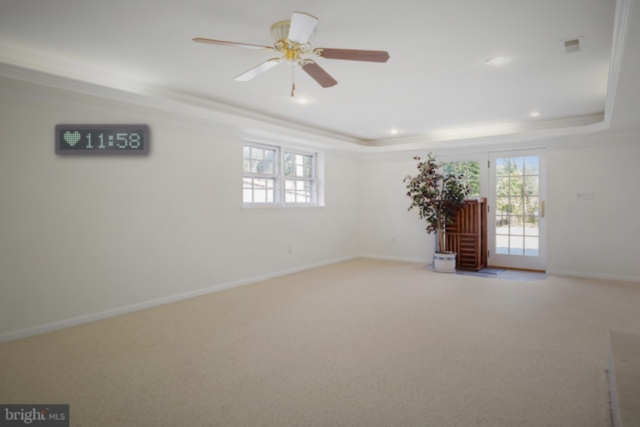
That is 11.58
